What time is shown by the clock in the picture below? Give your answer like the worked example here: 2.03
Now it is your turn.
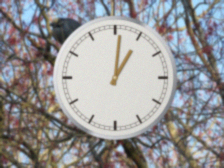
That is 1.01
